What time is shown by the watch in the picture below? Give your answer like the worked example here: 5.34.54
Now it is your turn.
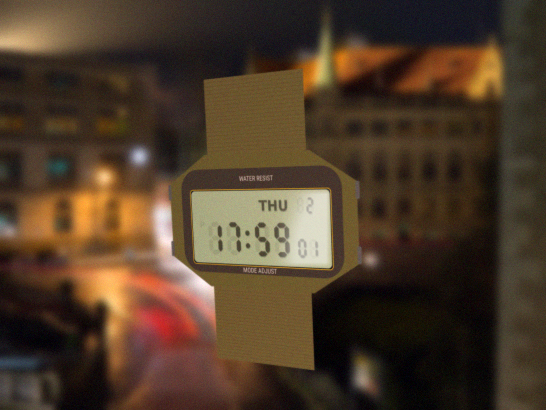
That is 17.59.01
